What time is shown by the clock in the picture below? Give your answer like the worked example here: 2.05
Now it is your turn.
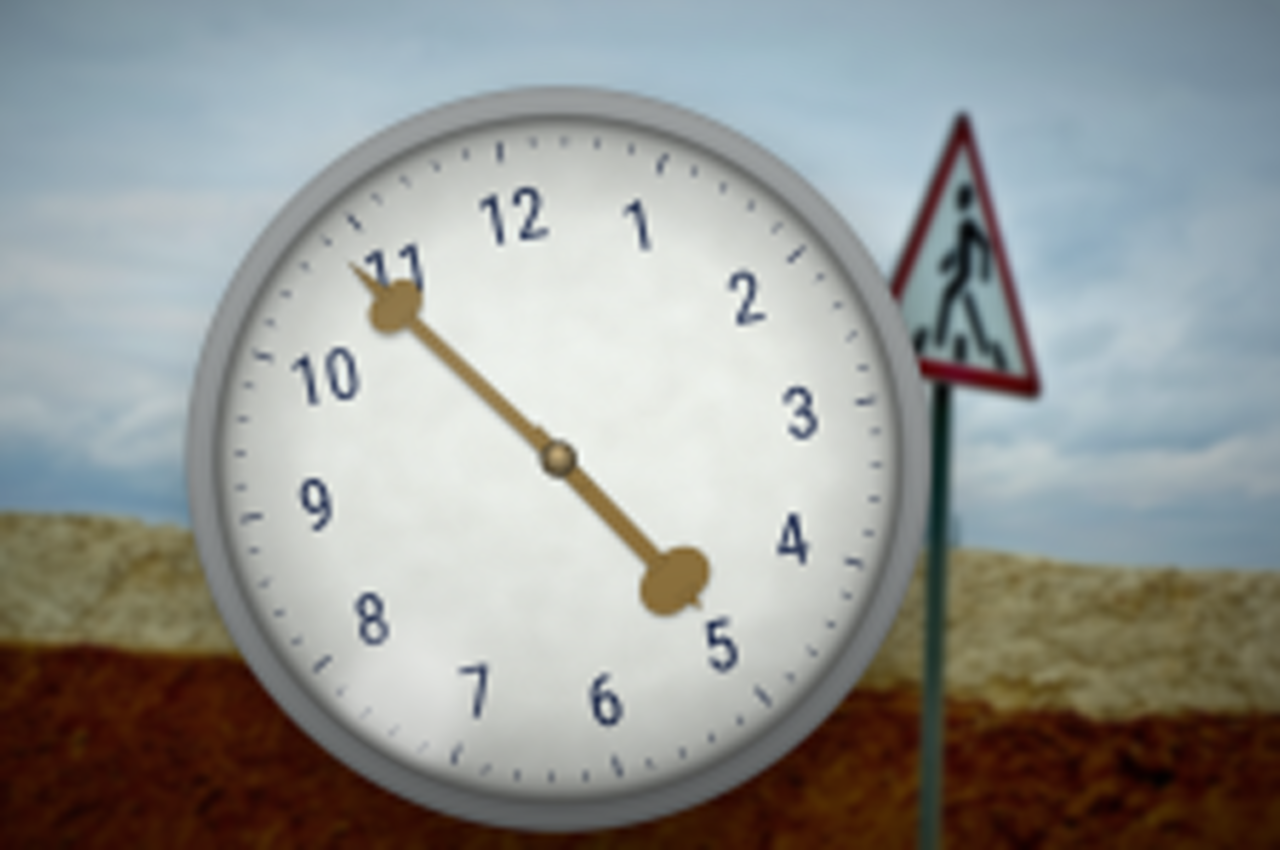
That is 4.54
